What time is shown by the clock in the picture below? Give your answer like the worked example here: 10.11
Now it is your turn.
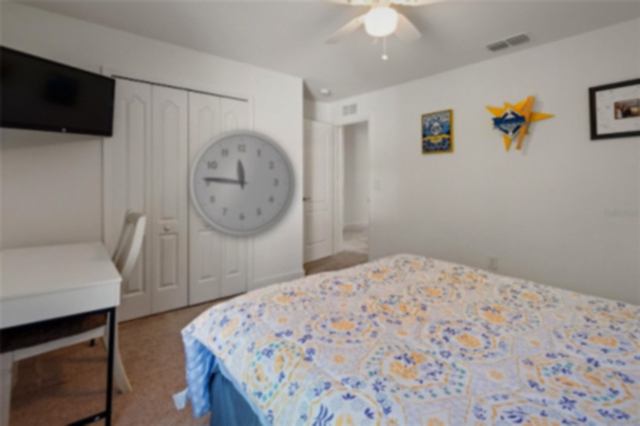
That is 11.46
